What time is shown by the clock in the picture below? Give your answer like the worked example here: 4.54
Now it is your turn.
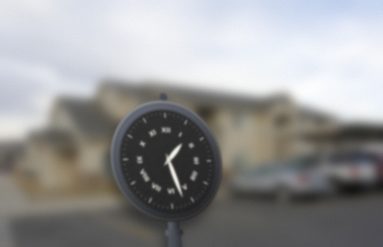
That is 1.27
